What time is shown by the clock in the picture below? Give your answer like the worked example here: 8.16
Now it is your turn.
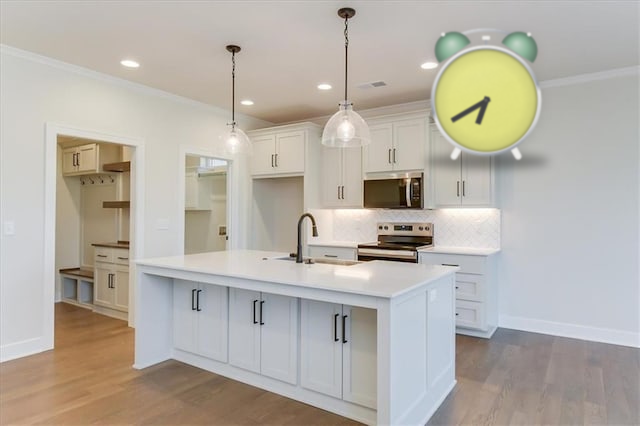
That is 6.40
